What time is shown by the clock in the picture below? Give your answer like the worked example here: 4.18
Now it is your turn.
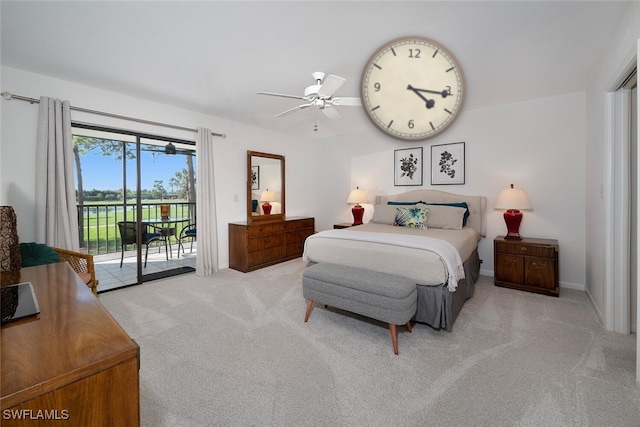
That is 4.16
